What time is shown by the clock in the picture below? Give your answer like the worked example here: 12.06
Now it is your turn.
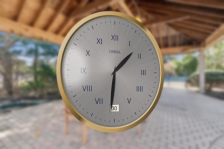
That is 1.31
